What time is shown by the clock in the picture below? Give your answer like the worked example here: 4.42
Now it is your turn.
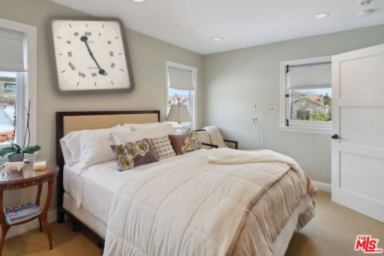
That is 11.26
